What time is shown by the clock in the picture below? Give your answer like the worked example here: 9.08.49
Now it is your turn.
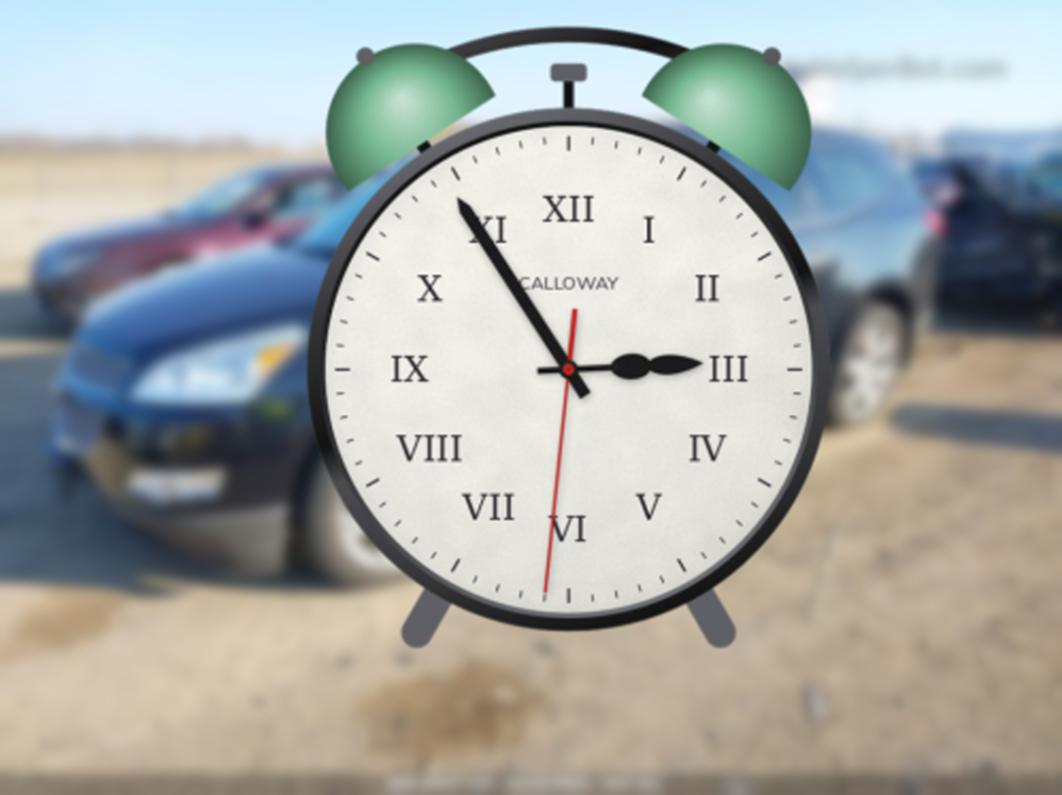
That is 2.54.31
